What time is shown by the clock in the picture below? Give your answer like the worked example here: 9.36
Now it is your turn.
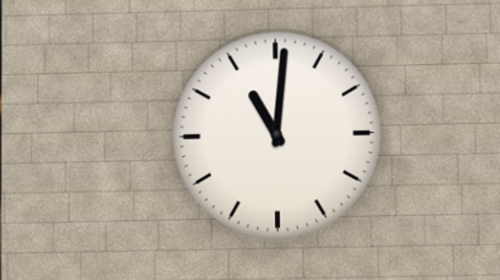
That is 11.01
